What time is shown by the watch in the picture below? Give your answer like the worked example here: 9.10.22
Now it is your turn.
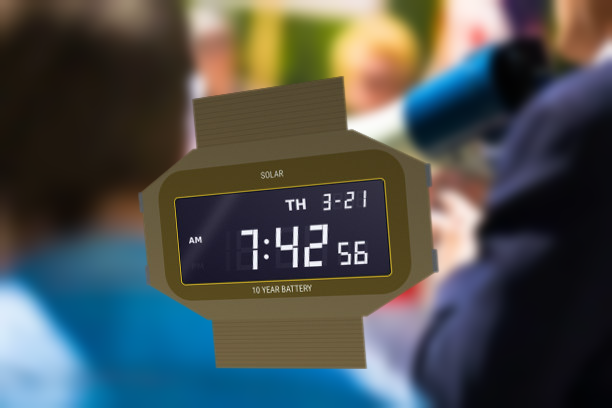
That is 7.42.56
